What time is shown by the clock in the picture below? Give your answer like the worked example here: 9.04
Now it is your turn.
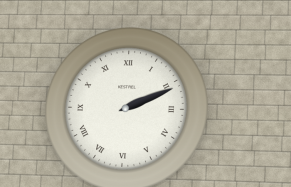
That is 2.11
